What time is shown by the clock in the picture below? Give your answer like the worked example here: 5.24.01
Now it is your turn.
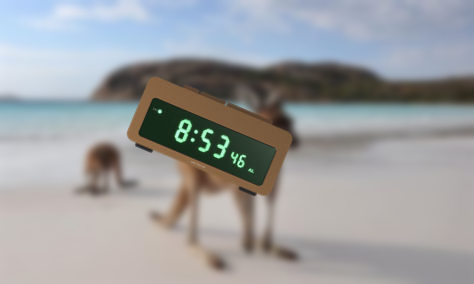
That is 8.53.46
